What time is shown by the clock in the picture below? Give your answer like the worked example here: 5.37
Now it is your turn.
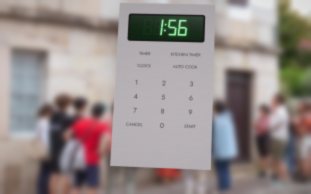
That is 1.56
